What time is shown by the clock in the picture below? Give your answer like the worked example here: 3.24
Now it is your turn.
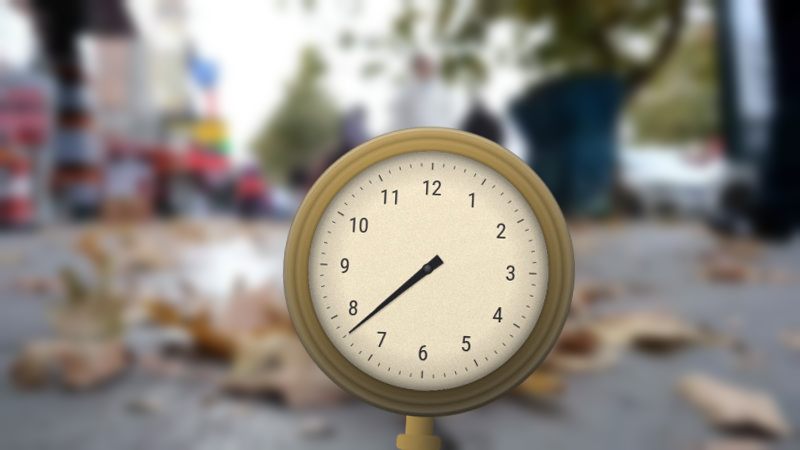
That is 7.38
